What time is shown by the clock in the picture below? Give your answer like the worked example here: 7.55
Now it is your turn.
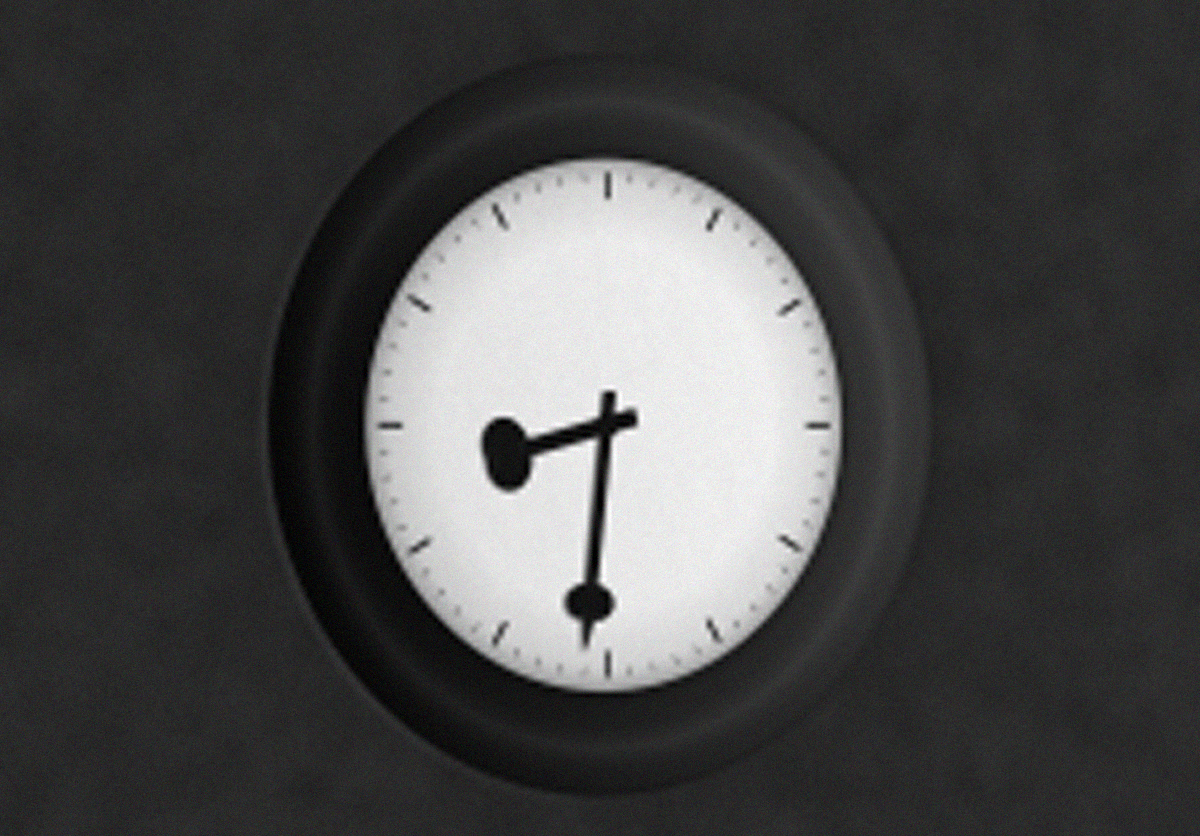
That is 8.31
